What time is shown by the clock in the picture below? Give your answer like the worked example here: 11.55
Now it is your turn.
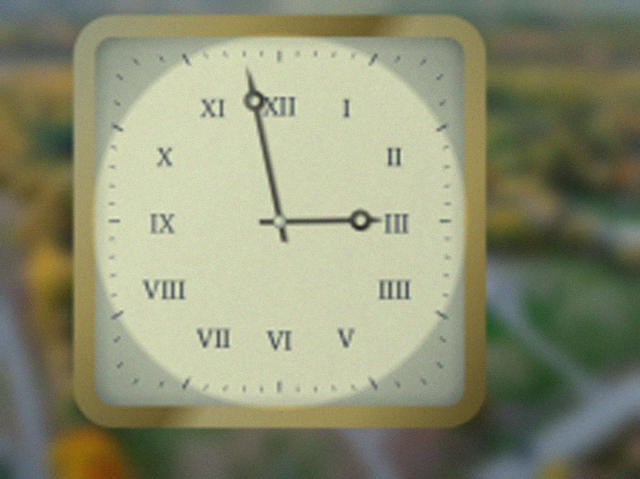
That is 2.58
